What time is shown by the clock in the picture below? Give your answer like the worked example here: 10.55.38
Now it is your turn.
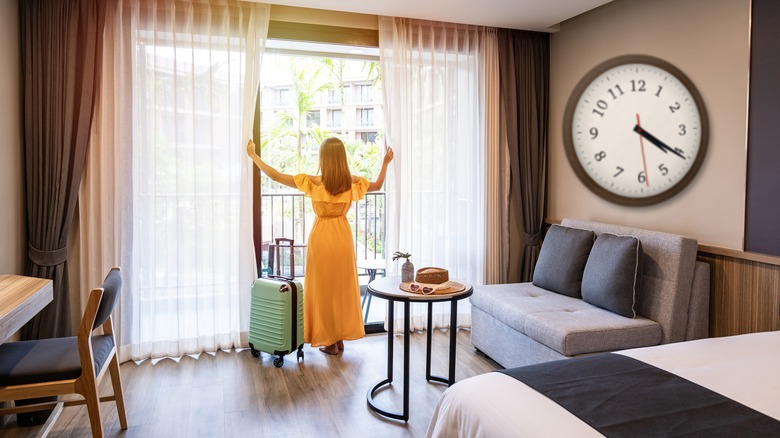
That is 4.20.29
